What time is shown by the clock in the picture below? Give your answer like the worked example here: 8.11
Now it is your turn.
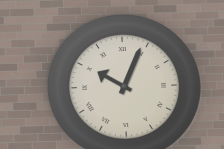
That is 10.04
